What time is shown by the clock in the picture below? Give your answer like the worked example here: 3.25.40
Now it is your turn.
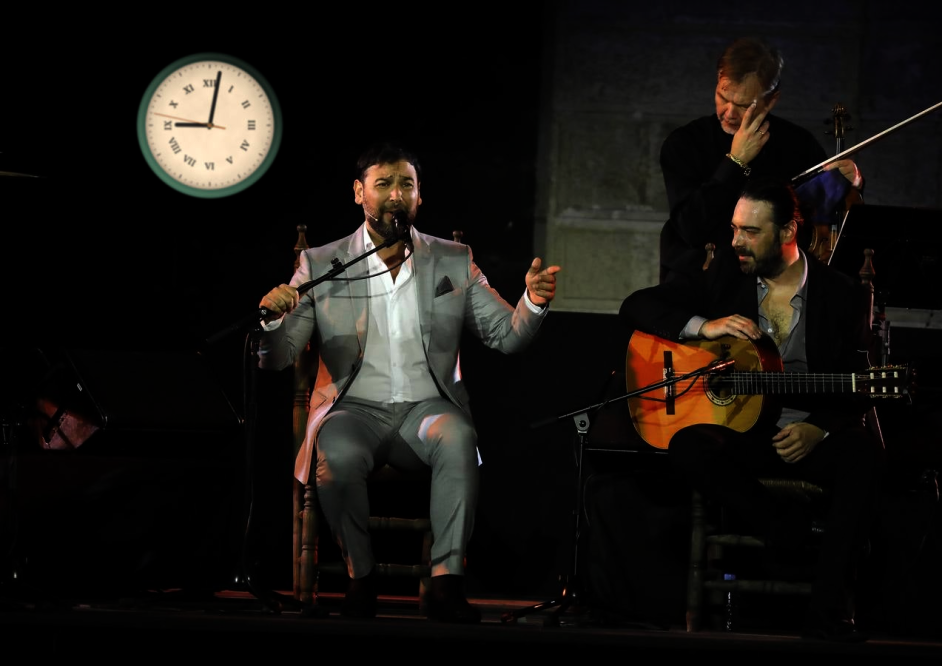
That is 9.01.47
